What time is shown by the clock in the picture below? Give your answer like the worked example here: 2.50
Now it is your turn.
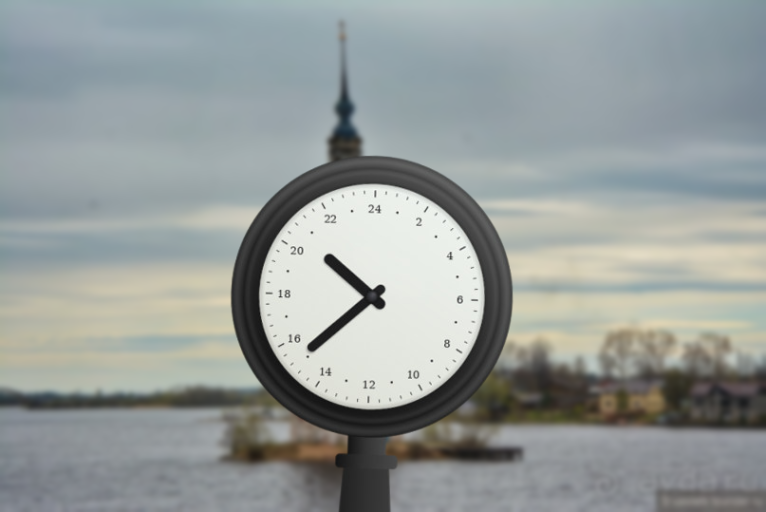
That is 20.38
